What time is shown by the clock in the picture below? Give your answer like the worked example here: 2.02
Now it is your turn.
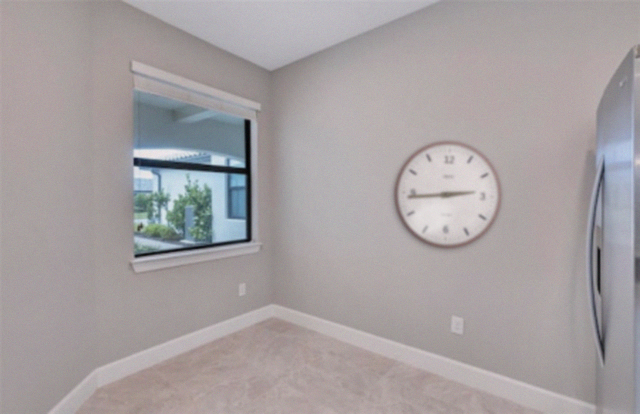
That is 2.44
